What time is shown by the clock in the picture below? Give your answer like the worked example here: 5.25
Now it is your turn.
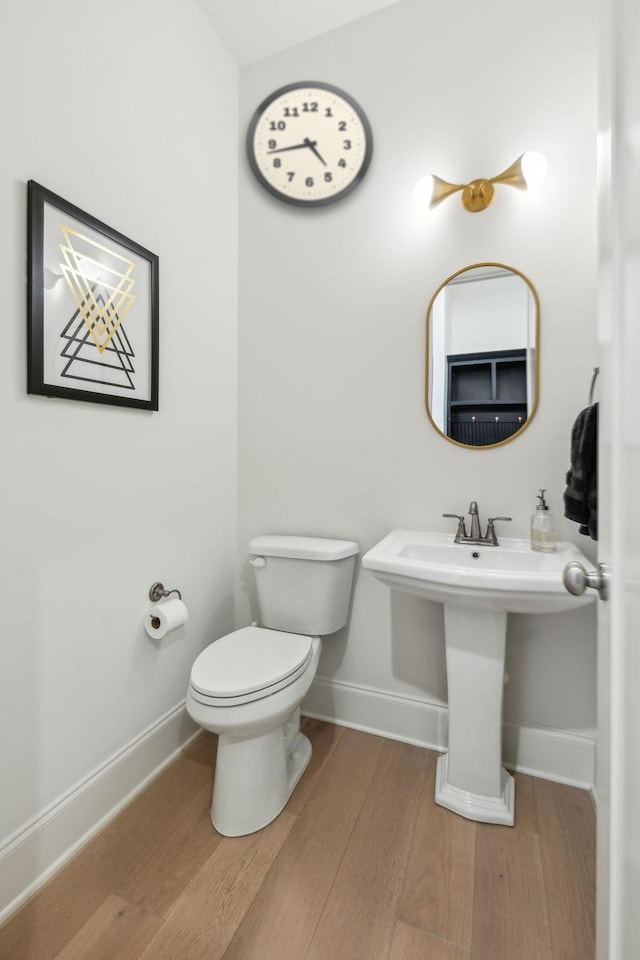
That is 4.43
